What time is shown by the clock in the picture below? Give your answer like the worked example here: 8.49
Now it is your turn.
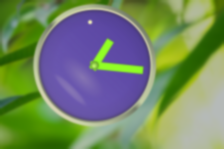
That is 1.17
